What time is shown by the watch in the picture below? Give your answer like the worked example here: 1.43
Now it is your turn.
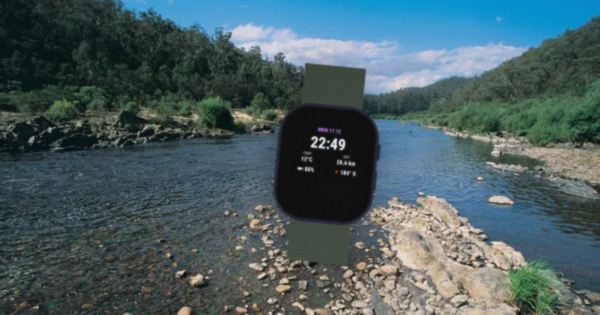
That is 22.49
